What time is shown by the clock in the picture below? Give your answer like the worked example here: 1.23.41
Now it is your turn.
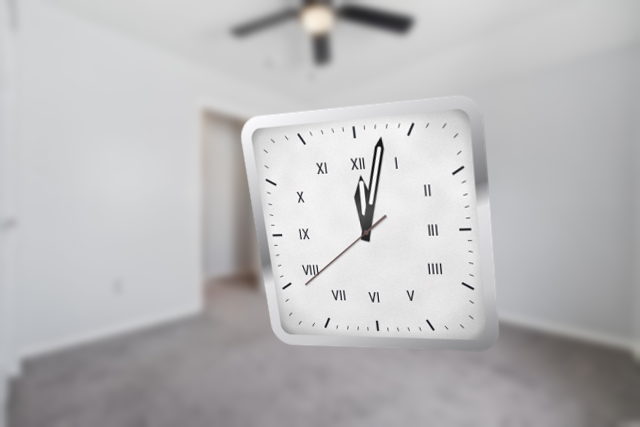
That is 12.02.39
